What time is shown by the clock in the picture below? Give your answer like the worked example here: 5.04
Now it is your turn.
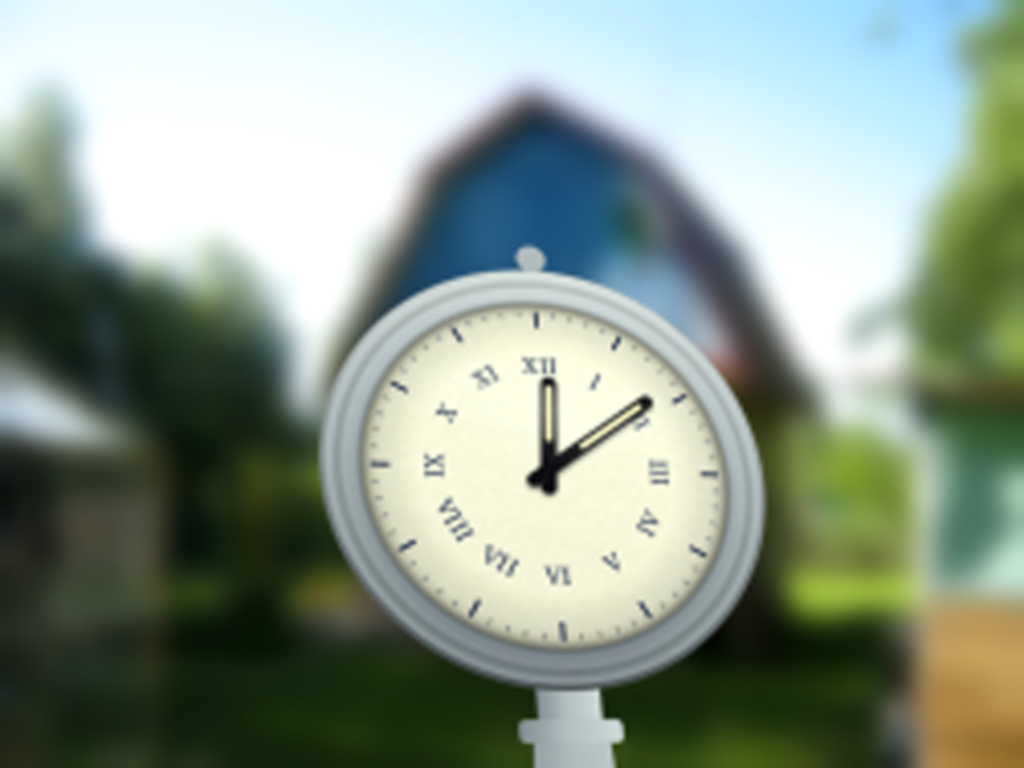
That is 12.09
